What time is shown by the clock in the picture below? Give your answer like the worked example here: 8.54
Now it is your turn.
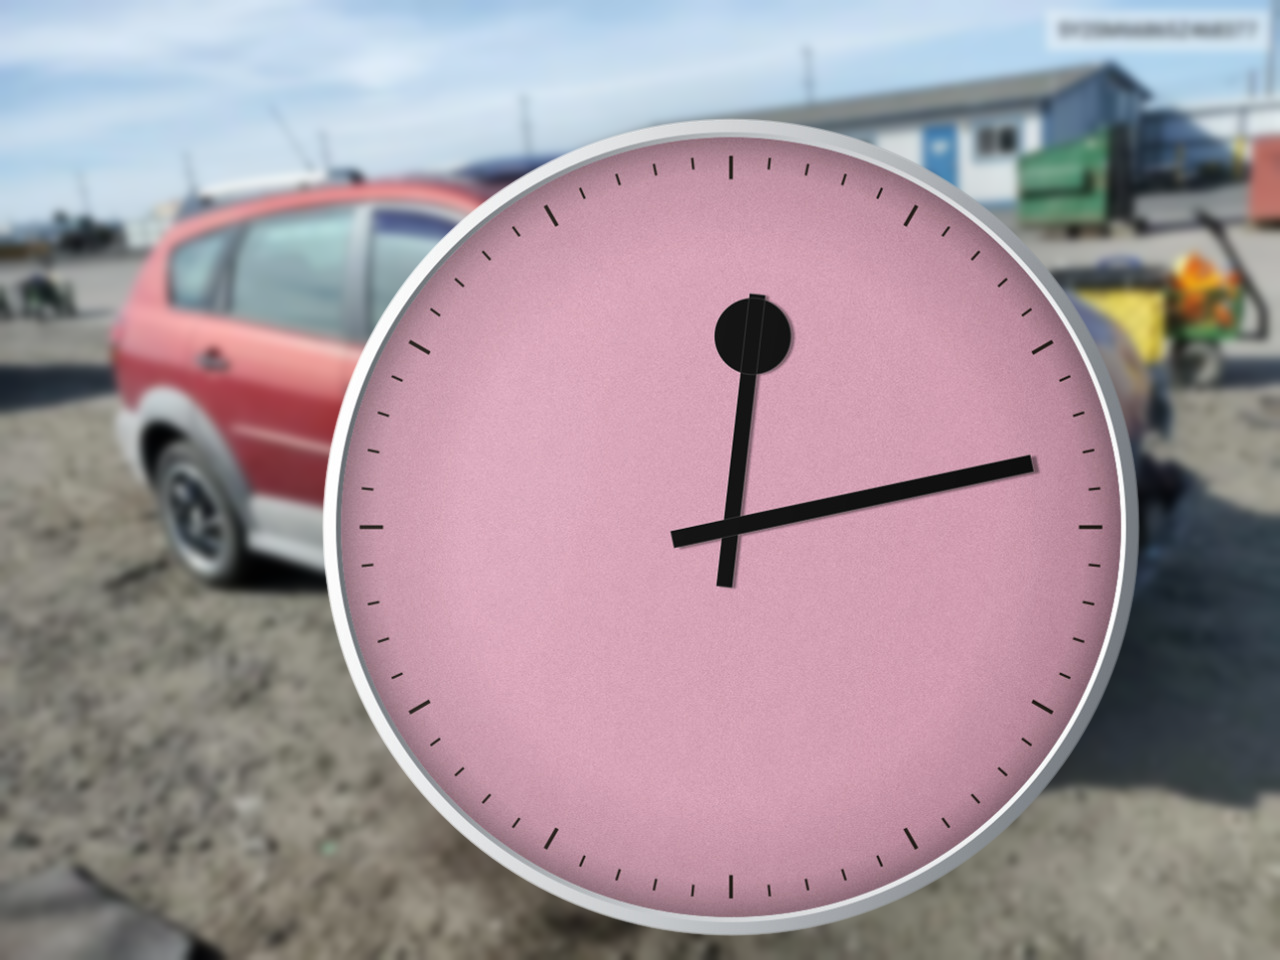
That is 12.13
